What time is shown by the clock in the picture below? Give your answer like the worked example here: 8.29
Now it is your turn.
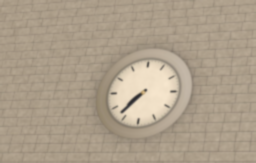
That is 7.37
